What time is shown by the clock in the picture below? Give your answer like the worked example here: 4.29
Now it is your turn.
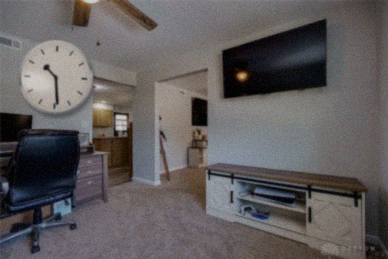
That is 10.29
